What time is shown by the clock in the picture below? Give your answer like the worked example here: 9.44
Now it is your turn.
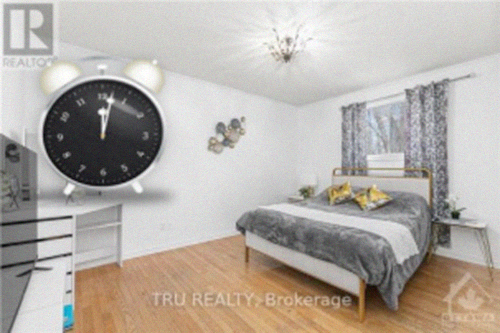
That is 12.02
